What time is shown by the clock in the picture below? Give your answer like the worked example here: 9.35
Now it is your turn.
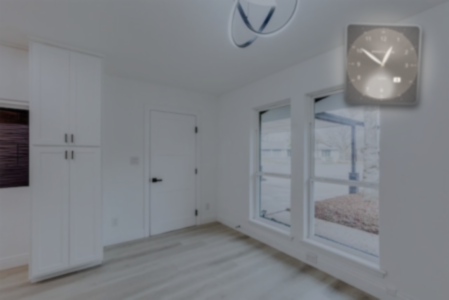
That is 12.51
